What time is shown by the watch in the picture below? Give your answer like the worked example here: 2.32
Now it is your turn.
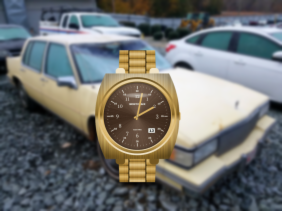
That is 2.02
